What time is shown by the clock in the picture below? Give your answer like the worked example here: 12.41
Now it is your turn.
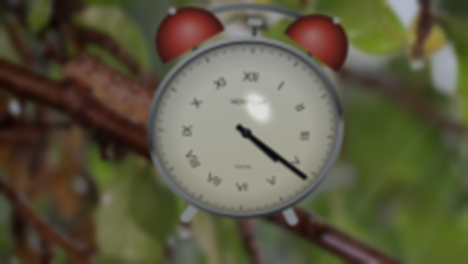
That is 4.21
